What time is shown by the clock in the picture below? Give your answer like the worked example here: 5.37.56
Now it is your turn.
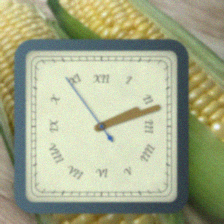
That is 2.11.54
